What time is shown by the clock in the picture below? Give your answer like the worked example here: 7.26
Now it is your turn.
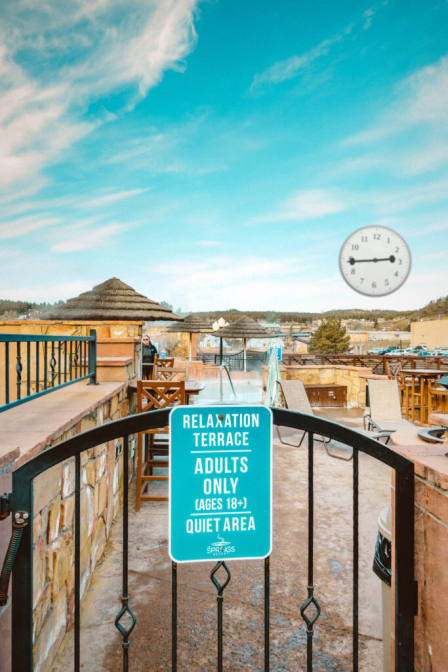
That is 2.44
